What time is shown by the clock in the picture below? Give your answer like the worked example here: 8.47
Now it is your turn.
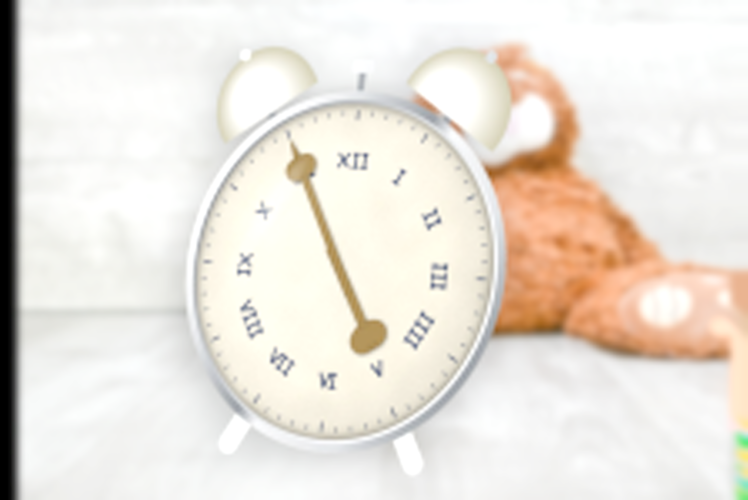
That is 4.55
